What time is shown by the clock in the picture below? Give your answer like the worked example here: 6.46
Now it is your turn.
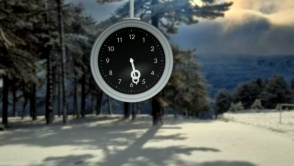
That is 5.28
